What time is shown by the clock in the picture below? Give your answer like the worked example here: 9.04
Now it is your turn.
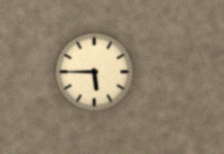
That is 5.45
